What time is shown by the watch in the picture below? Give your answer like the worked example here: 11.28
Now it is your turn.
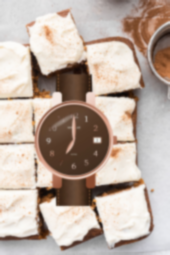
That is 7.00
